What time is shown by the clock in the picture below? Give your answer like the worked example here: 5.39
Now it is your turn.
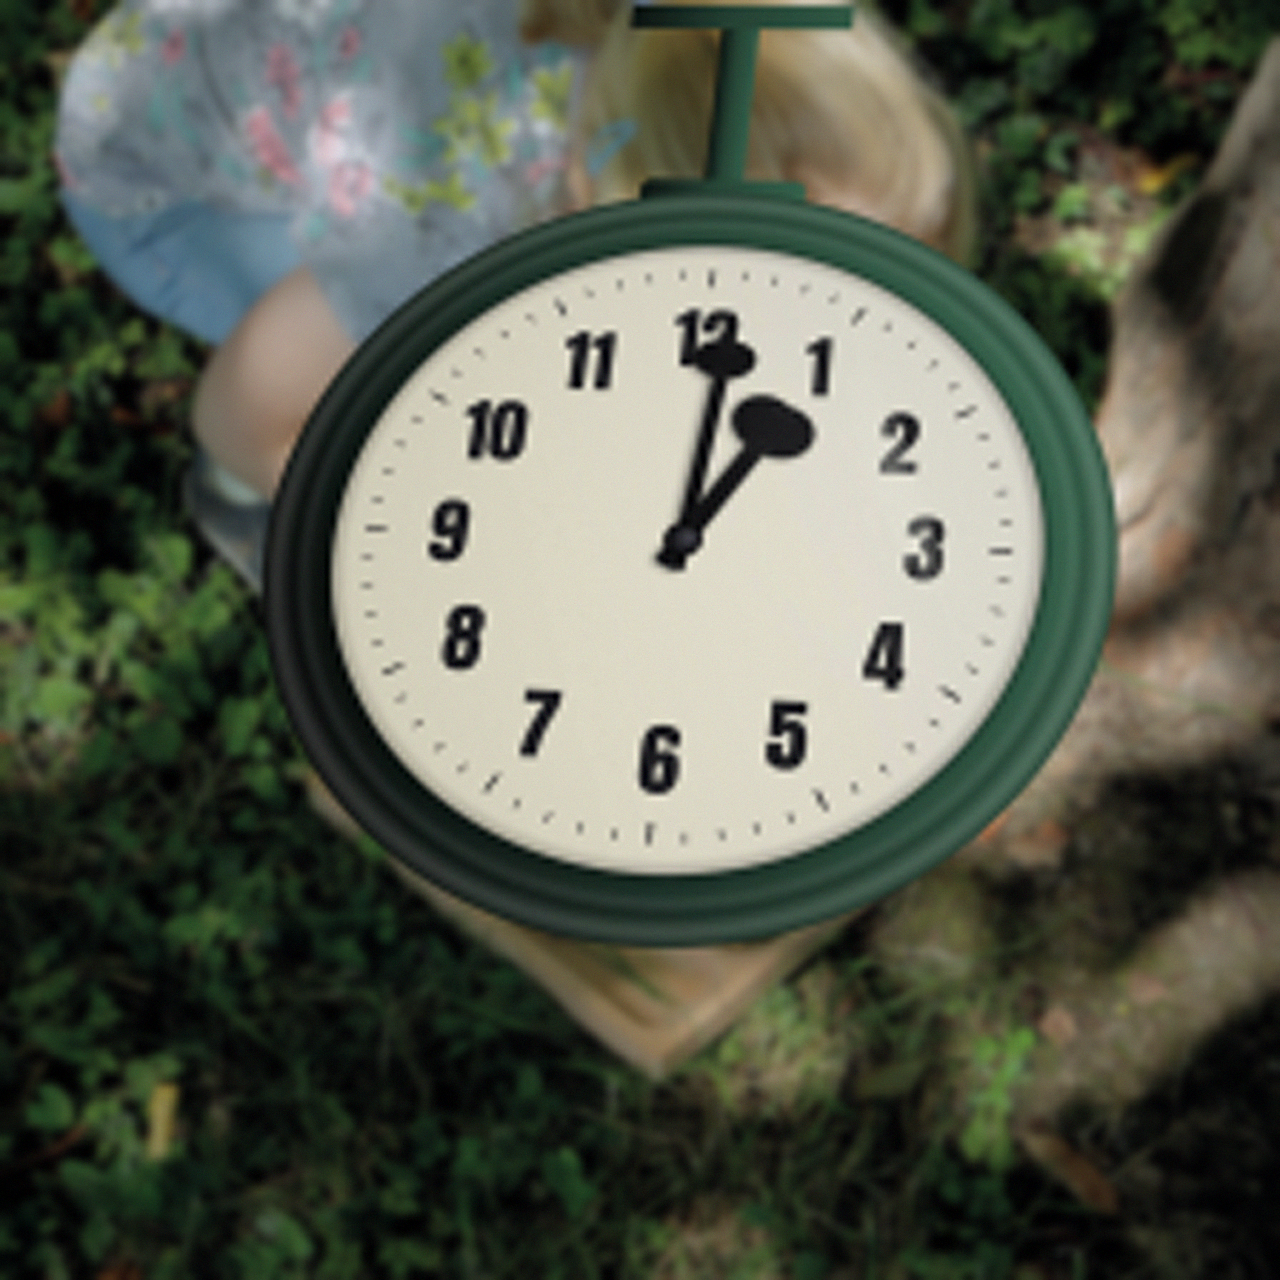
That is 1.01
